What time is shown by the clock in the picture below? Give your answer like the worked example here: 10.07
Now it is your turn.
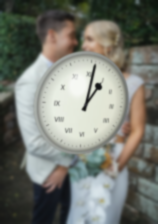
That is 1.01
